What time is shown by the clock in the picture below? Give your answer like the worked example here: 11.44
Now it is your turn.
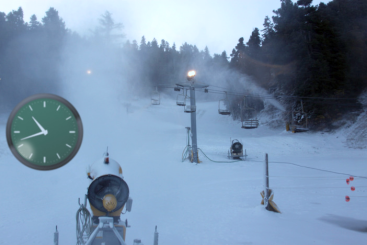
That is 10.42
